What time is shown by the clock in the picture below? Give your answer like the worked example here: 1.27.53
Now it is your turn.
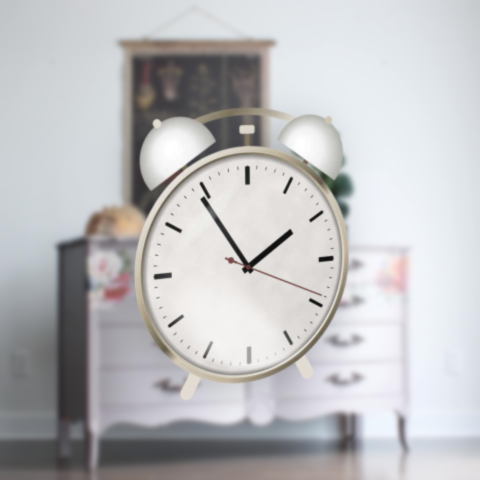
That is 1.54.19
